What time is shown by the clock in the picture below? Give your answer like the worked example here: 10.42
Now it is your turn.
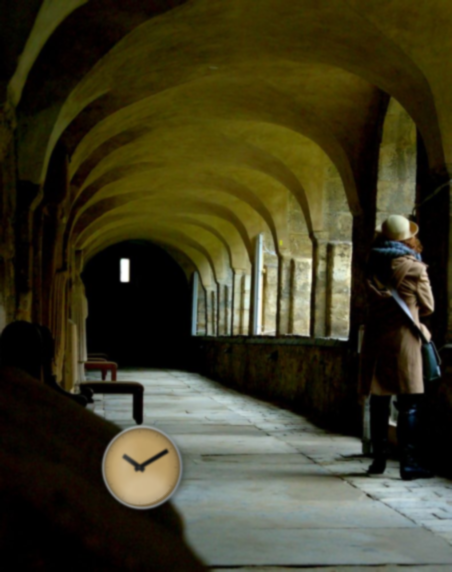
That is 10.10
